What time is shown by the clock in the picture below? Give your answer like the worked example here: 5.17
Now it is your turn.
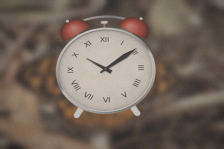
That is 10.09
